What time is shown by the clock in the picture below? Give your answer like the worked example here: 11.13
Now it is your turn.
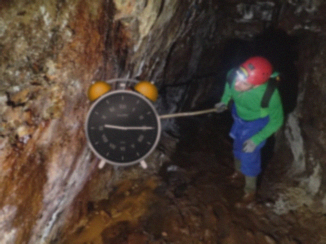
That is 9.15
